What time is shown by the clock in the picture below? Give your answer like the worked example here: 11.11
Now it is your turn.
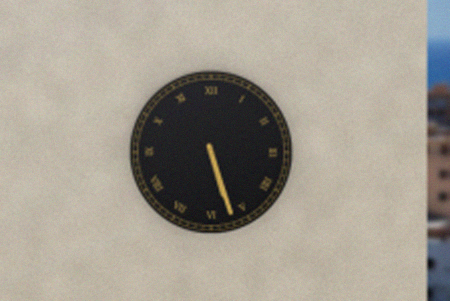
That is 5.27
